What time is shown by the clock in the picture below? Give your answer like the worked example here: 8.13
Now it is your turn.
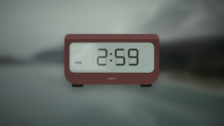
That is 2.59
